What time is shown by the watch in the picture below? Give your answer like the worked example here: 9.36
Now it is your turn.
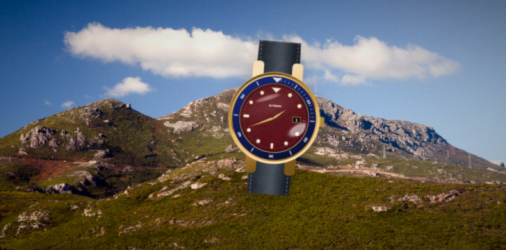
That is 1.41
